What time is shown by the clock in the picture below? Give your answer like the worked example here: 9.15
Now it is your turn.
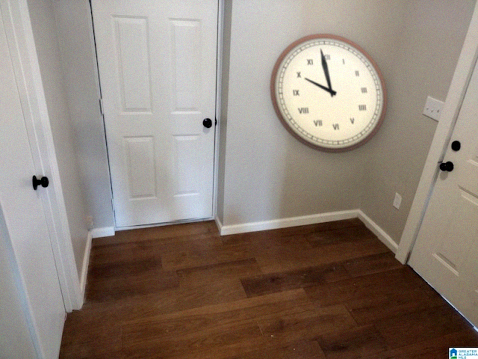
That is 9.59
